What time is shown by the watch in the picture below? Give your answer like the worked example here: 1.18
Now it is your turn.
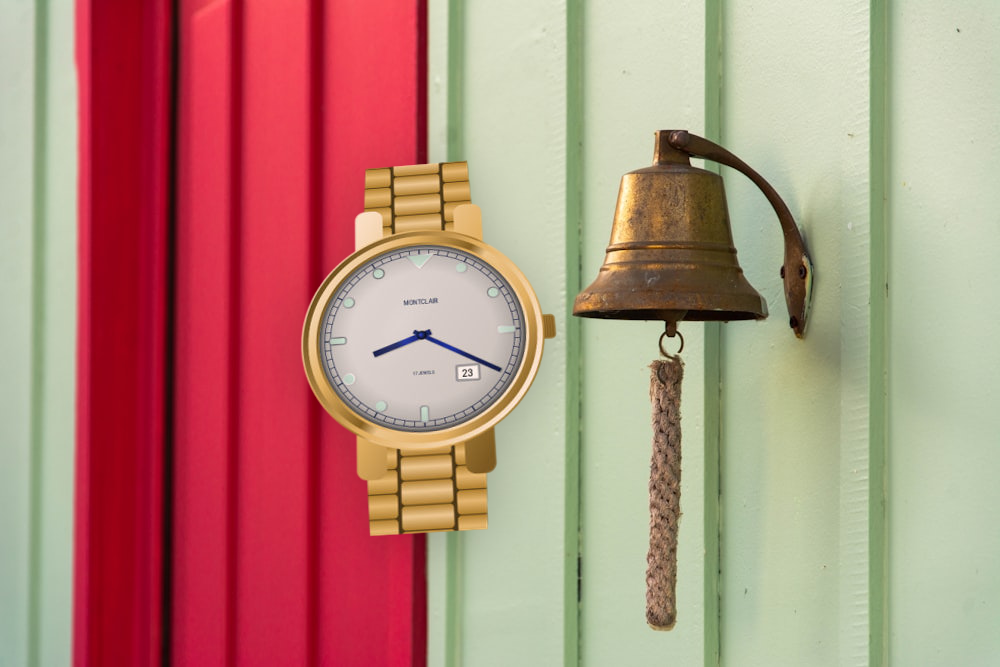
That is 8.20
